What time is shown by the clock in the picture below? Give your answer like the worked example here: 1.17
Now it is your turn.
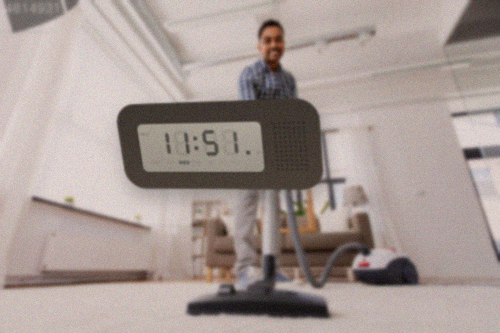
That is 11.51
